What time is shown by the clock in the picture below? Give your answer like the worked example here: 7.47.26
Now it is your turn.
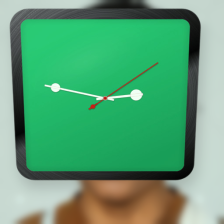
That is 2.47.09
